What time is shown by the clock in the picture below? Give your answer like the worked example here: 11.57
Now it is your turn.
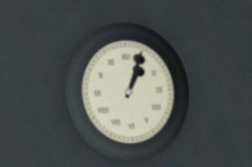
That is 1.04
